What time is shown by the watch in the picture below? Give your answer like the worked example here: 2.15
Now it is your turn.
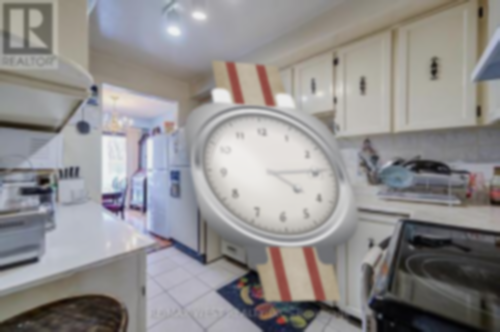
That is 4.14
